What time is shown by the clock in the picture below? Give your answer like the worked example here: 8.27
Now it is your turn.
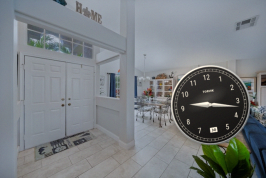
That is 9.17
